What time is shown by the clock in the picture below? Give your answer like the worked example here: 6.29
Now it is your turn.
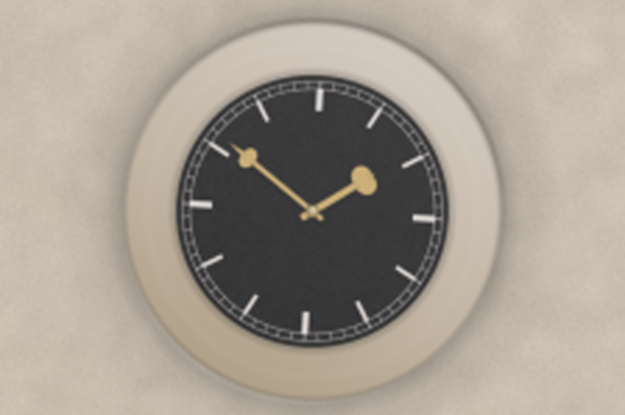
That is 1.51
